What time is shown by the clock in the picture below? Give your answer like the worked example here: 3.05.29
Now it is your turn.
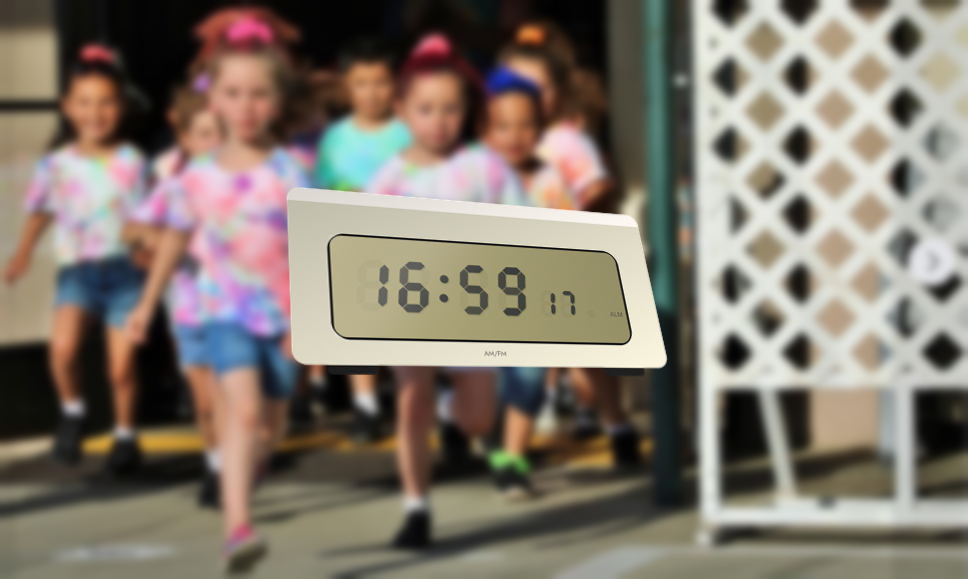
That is 16.59.17
